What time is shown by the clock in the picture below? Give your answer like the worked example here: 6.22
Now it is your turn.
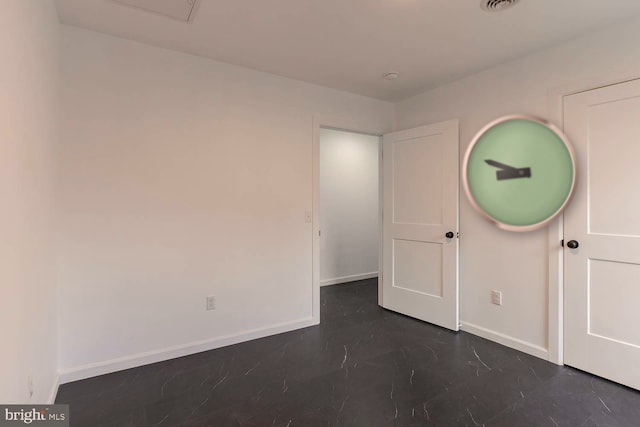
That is 8.48
